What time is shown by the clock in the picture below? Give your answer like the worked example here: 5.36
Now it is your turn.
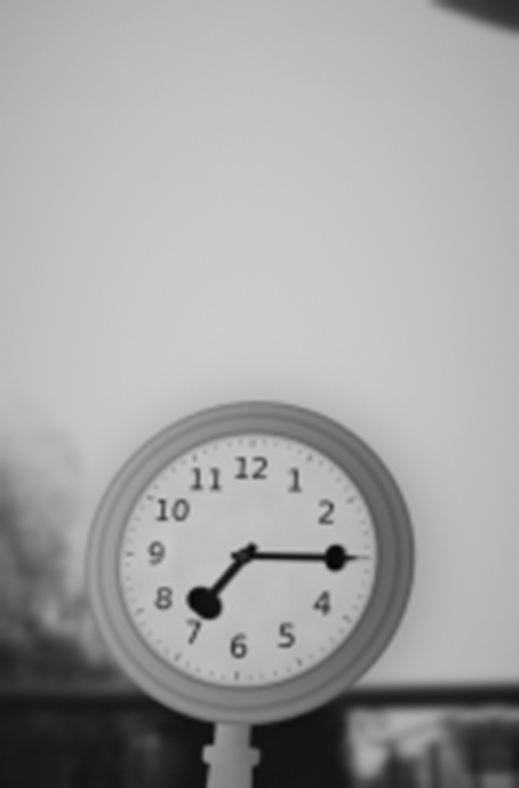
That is 7.15
